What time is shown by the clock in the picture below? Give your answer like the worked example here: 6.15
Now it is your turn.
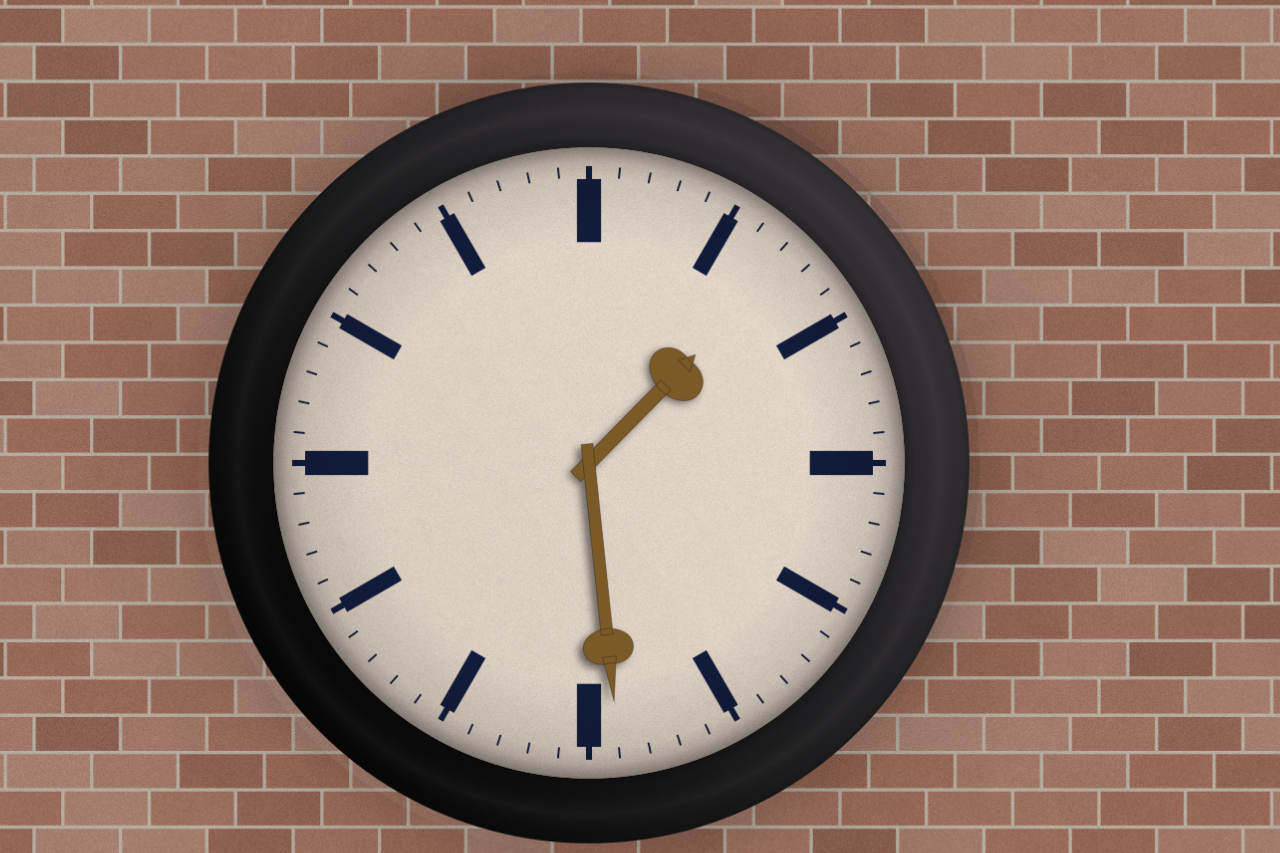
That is 1.29
